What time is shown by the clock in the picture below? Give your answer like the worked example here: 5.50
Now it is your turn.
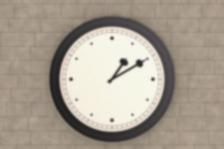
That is 1.10
